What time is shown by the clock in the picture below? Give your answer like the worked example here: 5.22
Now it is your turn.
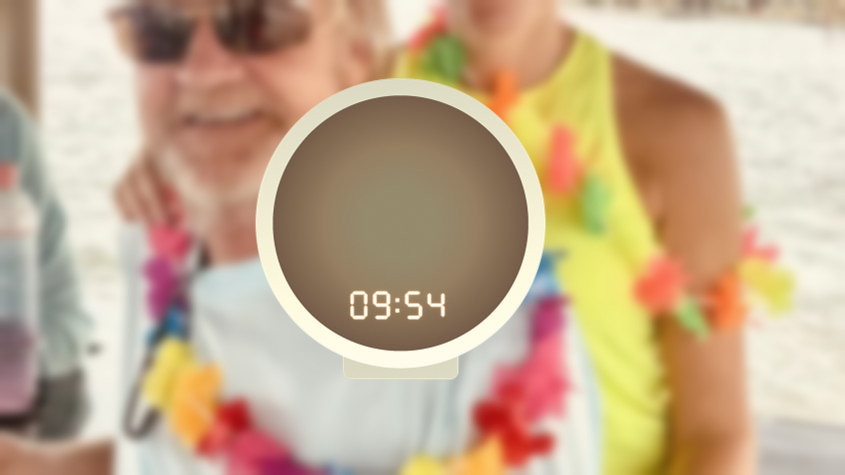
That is 9.54
